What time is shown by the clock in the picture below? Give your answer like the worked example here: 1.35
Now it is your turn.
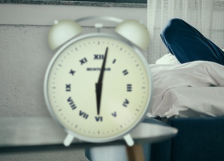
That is 6.02
